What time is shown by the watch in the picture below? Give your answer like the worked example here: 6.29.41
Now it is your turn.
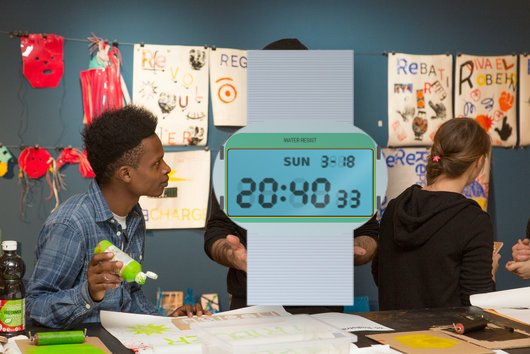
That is 20.40.33
